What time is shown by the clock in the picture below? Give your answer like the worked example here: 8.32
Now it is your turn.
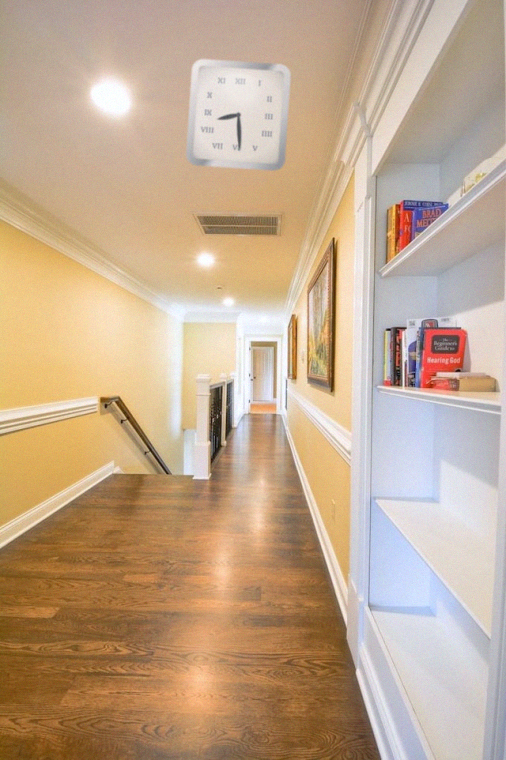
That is 8.29
